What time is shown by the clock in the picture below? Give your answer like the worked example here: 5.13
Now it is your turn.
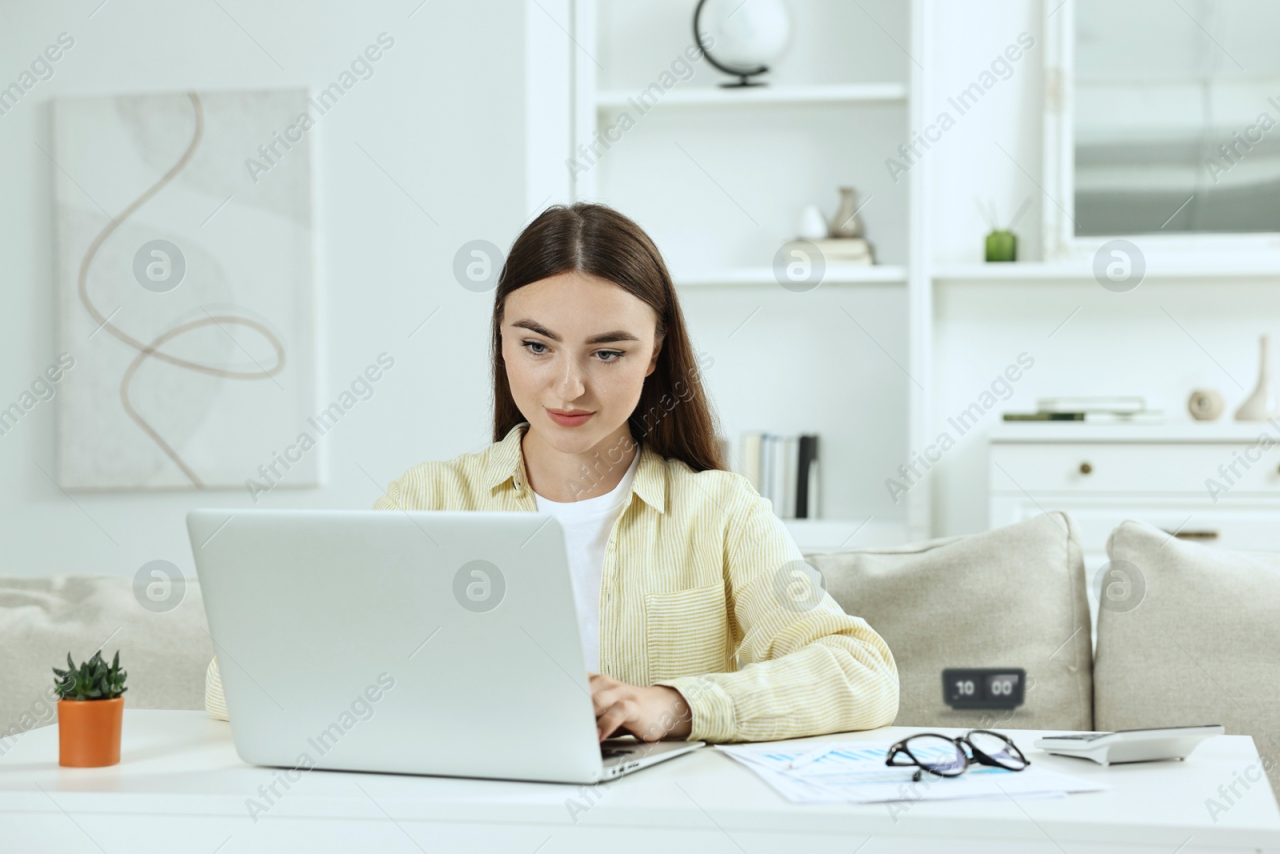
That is 10.00
